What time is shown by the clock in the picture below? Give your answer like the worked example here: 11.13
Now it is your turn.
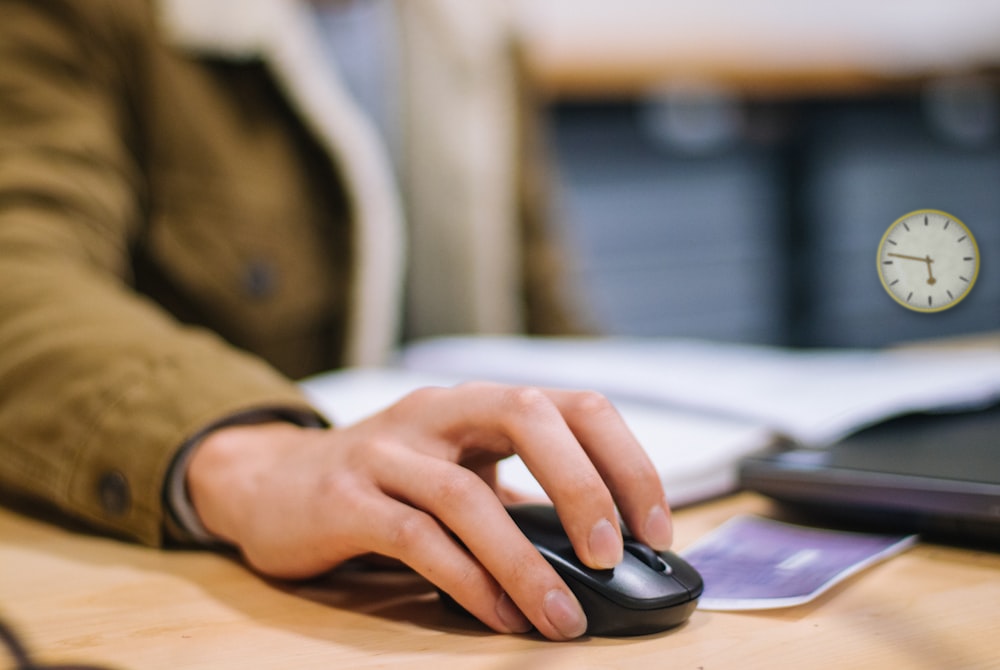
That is 5.47
